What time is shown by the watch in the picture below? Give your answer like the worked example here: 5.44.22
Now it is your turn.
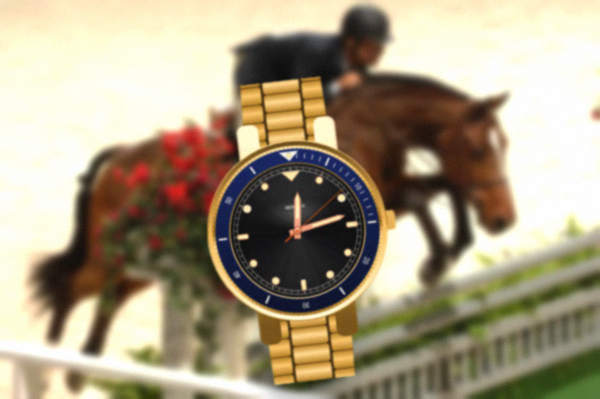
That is 12.13.09
